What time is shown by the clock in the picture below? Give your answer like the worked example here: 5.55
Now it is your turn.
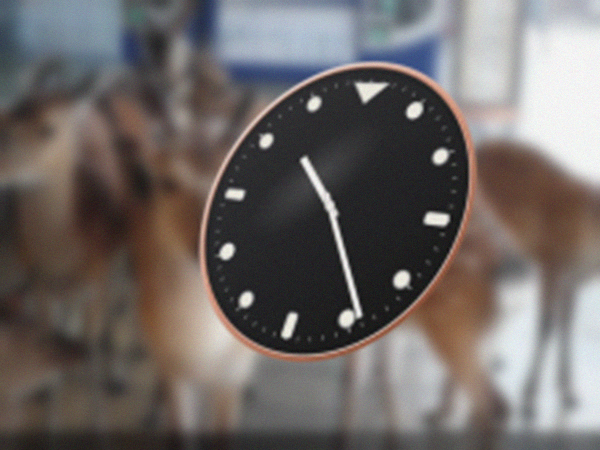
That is 10.24
